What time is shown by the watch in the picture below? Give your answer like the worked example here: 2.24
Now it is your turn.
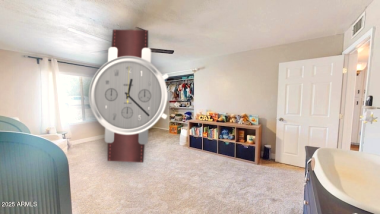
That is 12.22
